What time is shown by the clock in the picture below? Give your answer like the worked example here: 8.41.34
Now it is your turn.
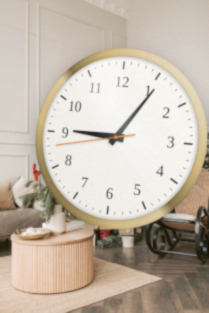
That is 9.05.43
